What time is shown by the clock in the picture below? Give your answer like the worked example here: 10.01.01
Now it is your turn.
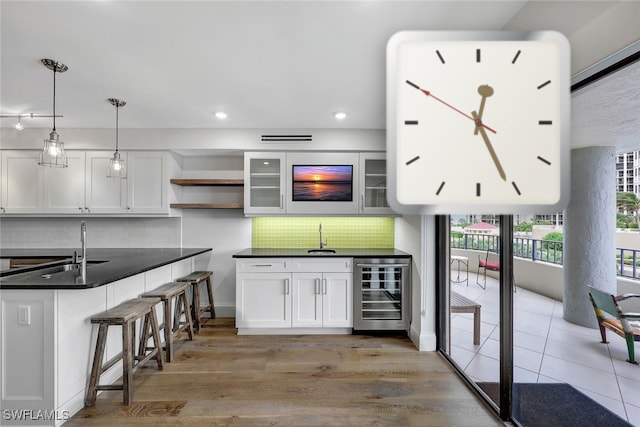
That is 12.25.50
